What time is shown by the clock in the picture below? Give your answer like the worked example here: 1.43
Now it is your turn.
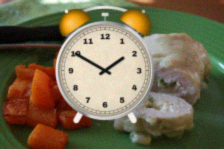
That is 1.50
